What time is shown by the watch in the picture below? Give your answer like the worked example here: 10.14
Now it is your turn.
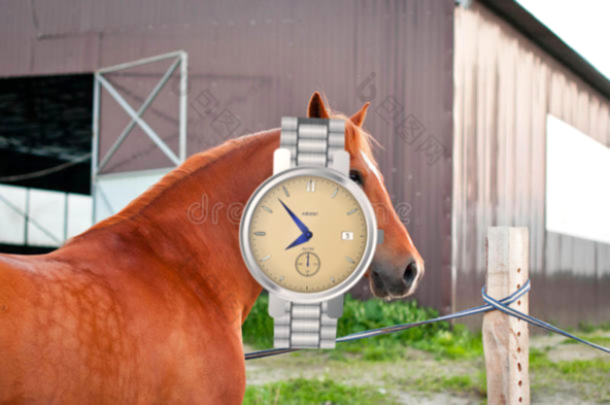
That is 7.53
